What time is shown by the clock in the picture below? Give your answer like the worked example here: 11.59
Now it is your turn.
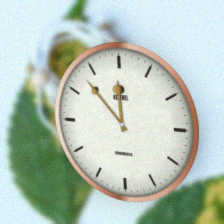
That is 11.53
